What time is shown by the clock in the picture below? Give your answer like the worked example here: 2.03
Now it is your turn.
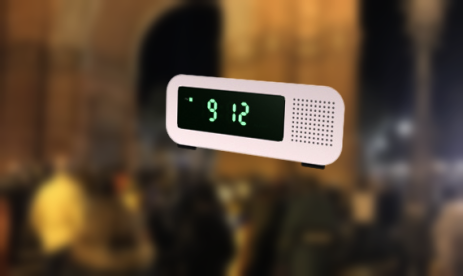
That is 9.12
